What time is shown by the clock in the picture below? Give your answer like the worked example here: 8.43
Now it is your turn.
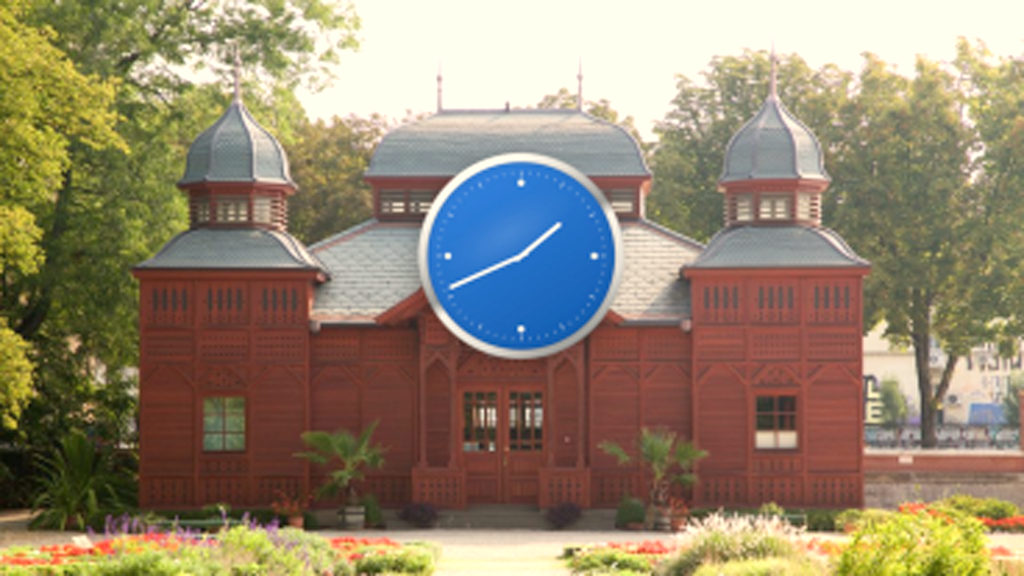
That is 1.41
